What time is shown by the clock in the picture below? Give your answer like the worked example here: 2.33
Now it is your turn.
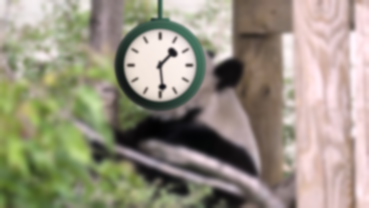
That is 1.29
